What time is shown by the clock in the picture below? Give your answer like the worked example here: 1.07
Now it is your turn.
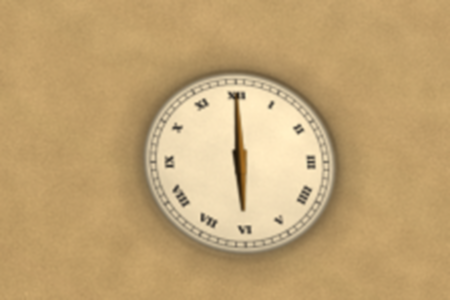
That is 6.00
